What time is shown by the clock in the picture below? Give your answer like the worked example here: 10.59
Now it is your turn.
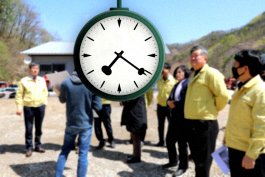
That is 7.21
